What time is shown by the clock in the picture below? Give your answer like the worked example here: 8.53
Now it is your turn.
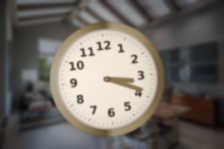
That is 3.19
